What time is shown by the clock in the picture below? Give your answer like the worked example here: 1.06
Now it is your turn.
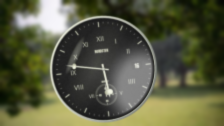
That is 5.47
